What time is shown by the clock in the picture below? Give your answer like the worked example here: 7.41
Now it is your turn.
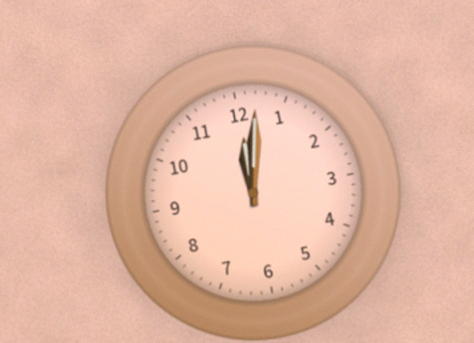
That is 12.02
